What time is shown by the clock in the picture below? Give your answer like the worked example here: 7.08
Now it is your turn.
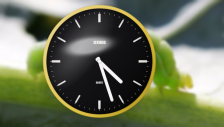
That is 4.27
